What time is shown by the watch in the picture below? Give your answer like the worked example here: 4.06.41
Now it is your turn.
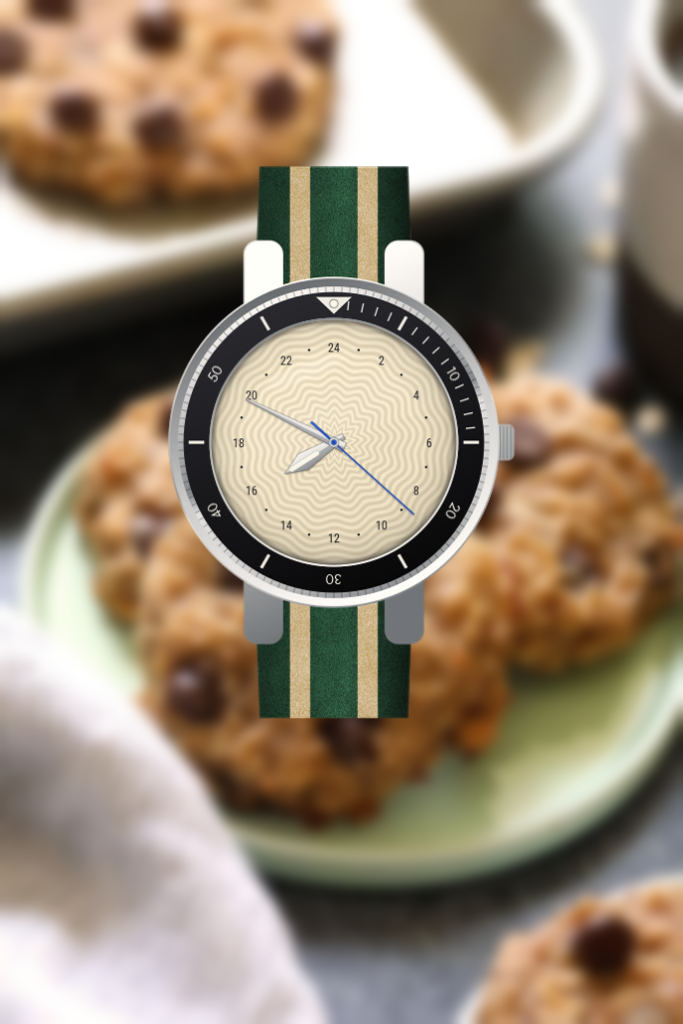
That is 15.49.22
